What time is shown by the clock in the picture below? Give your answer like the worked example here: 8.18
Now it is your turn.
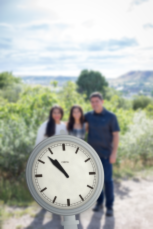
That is 10.53
